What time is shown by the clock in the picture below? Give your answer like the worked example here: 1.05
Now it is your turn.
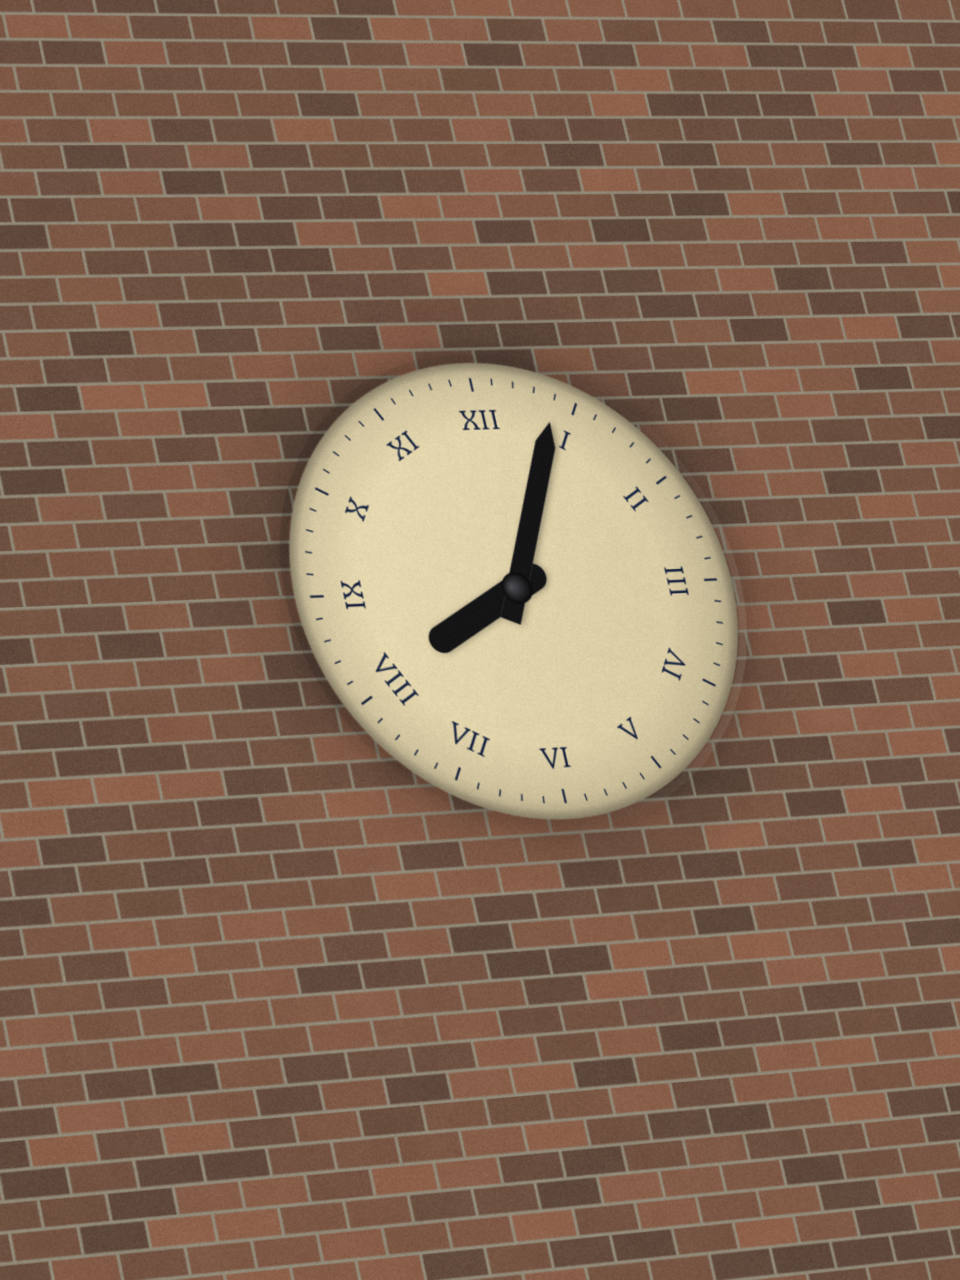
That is 8.04
